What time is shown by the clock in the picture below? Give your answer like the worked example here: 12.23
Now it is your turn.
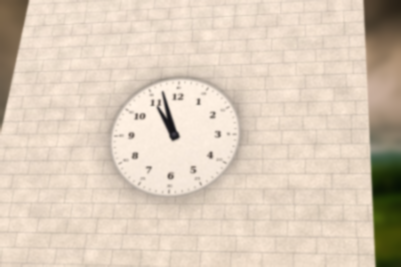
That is 10.57
